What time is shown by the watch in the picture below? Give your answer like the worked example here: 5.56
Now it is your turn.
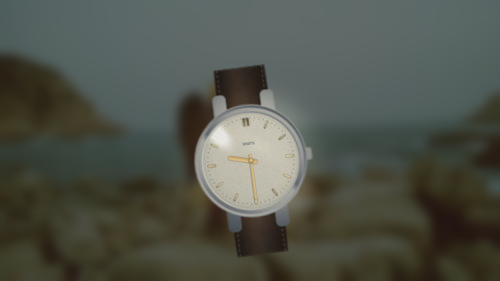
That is 9.30
